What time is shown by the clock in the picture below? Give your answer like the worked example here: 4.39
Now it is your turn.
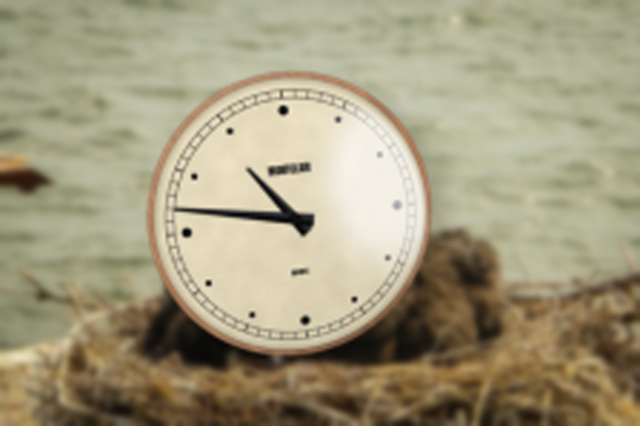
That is 10.47
